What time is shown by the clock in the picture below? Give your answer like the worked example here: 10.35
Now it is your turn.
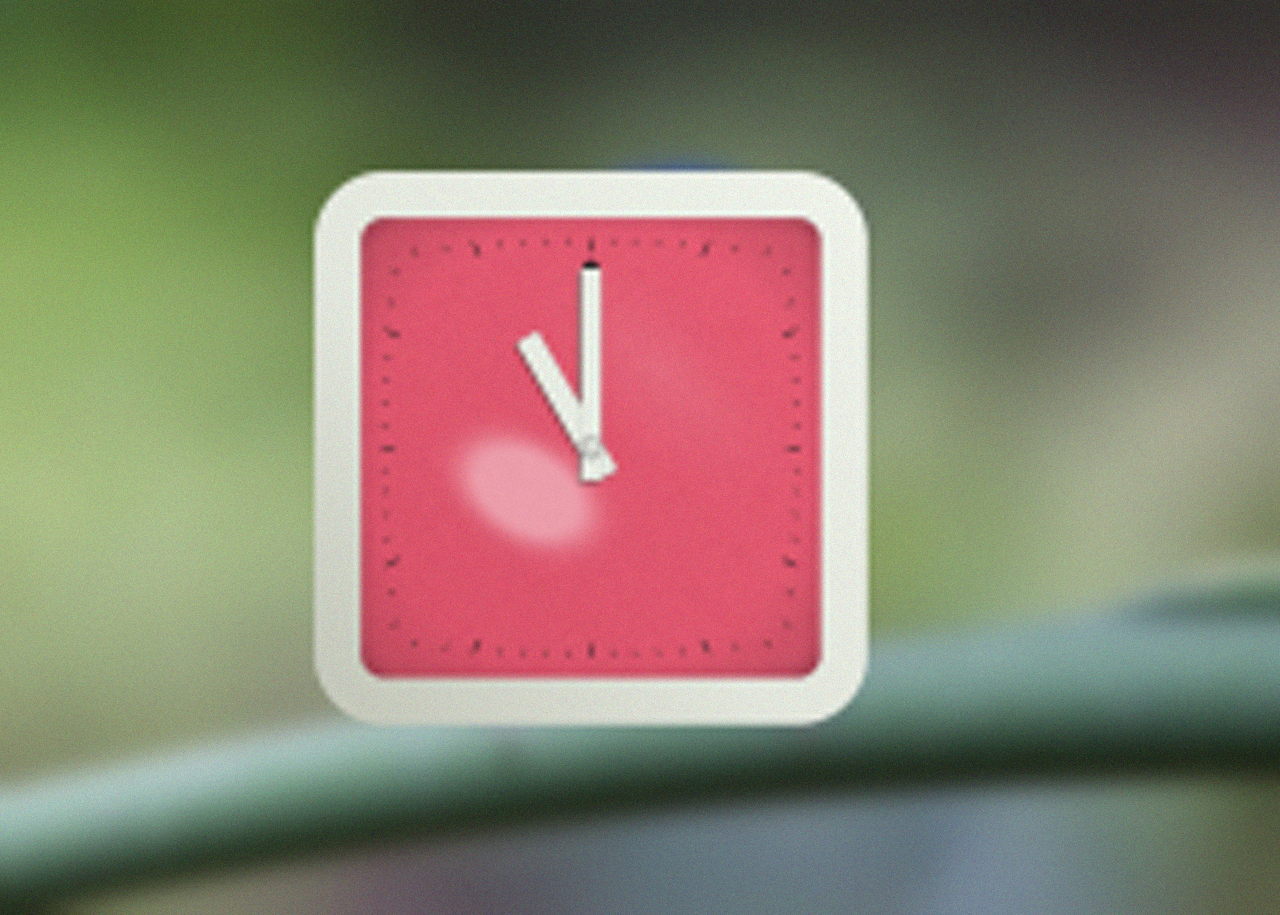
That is 11.00
